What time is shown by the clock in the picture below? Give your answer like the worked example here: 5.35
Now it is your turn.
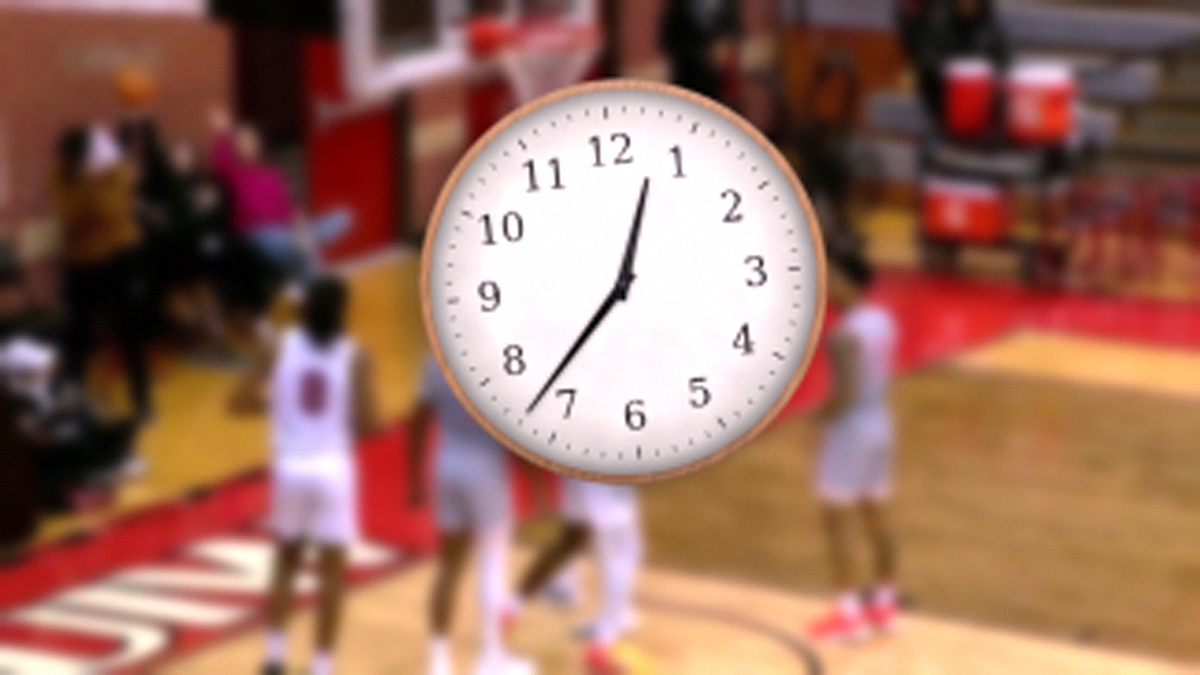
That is 12.37
